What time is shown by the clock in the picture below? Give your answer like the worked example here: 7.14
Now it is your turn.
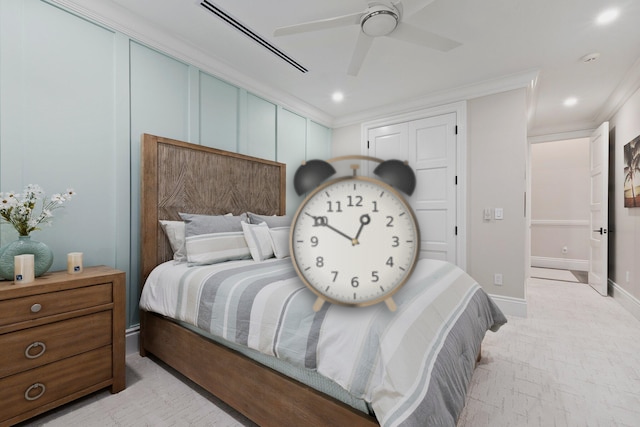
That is 12.50
